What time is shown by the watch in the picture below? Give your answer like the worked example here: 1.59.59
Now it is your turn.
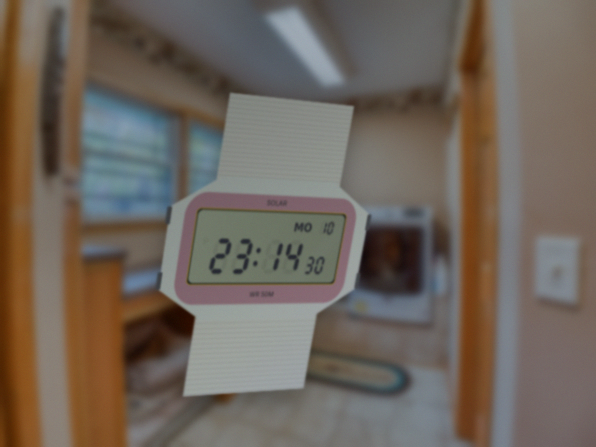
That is 23.14.30
